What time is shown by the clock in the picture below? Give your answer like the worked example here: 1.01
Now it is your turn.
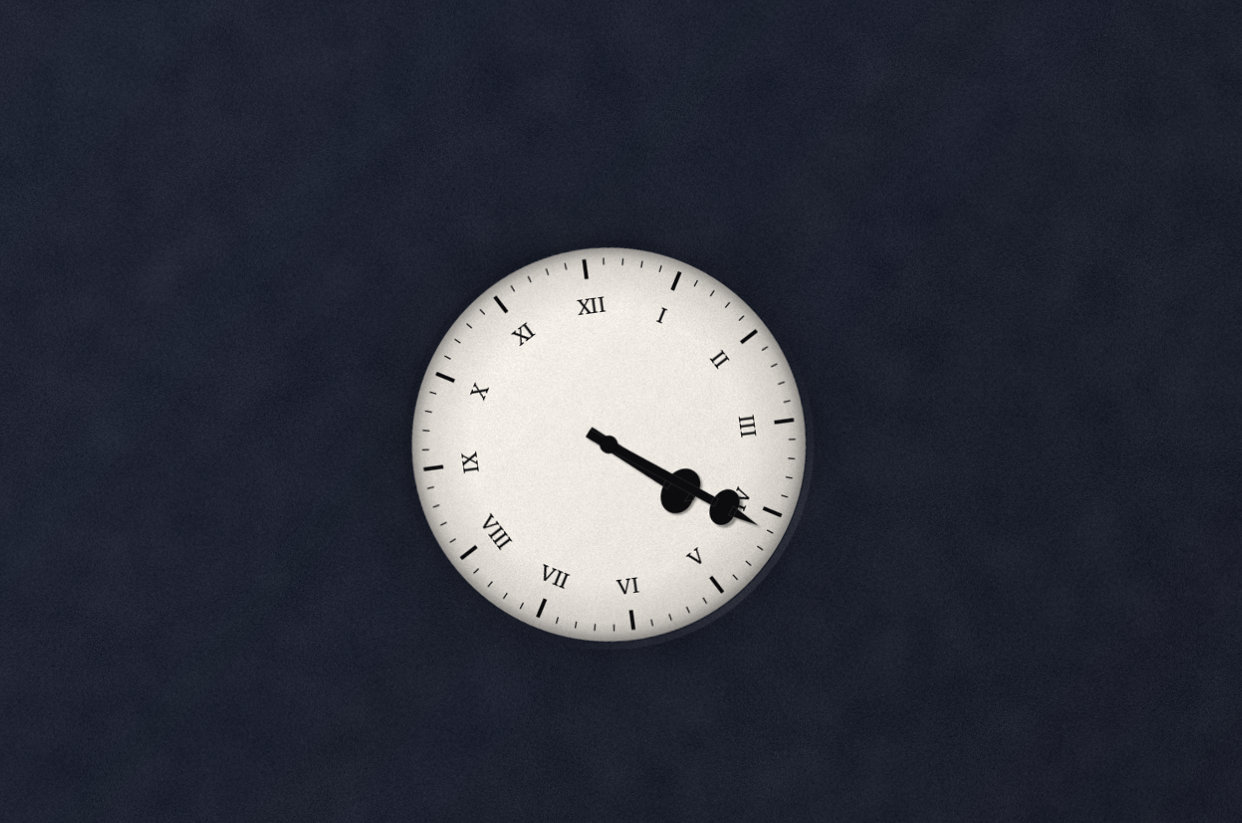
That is 4.21
